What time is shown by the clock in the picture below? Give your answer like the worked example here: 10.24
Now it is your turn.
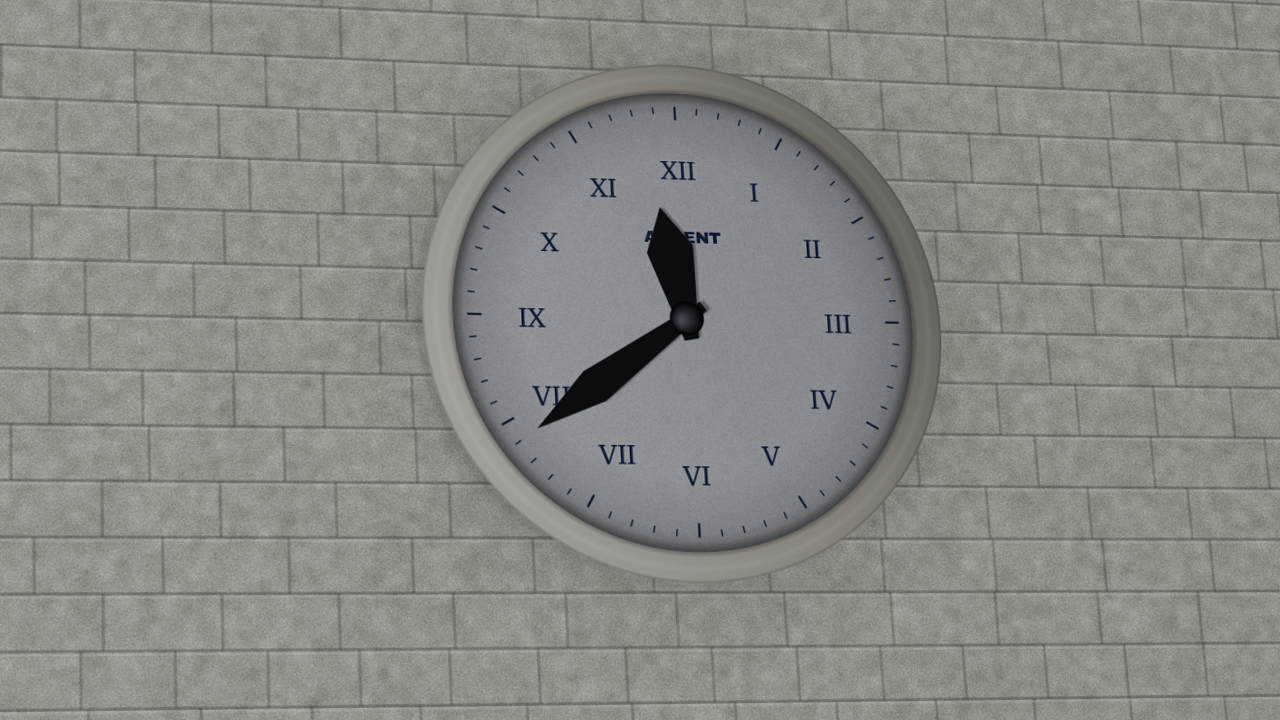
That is 11.39
